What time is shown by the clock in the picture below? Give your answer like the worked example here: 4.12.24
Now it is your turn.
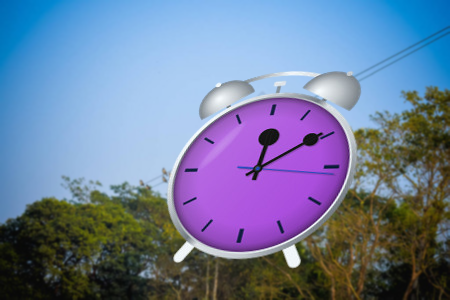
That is 12.09.16
